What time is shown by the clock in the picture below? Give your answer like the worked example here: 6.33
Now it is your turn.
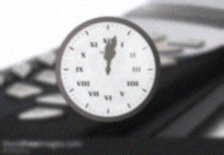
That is 12.02
